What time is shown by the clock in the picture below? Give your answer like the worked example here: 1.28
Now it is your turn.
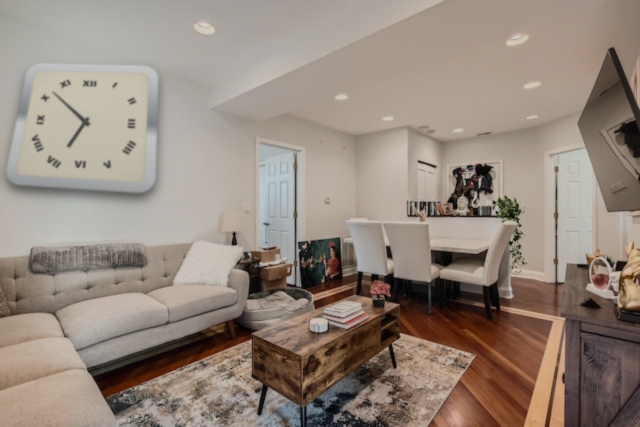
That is 6.52
